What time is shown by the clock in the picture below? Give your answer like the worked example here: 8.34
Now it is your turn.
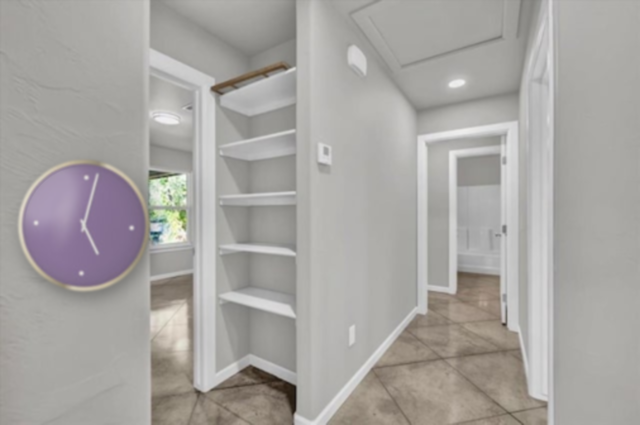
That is 5.02
